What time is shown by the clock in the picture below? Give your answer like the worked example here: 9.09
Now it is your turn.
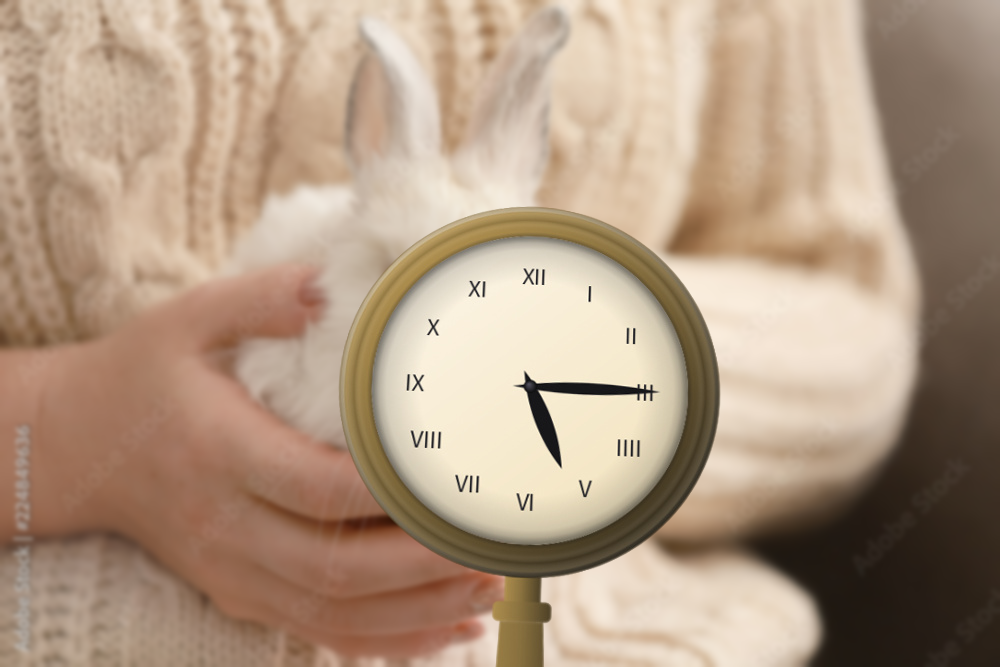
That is 5.15
